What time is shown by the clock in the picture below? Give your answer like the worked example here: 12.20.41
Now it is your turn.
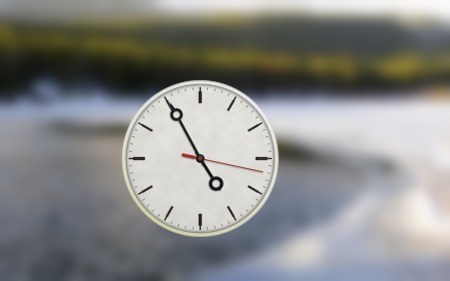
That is 4.55.17
